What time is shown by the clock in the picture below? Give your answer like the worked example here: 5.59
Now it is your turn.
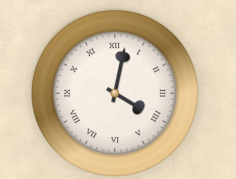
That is 4.02
